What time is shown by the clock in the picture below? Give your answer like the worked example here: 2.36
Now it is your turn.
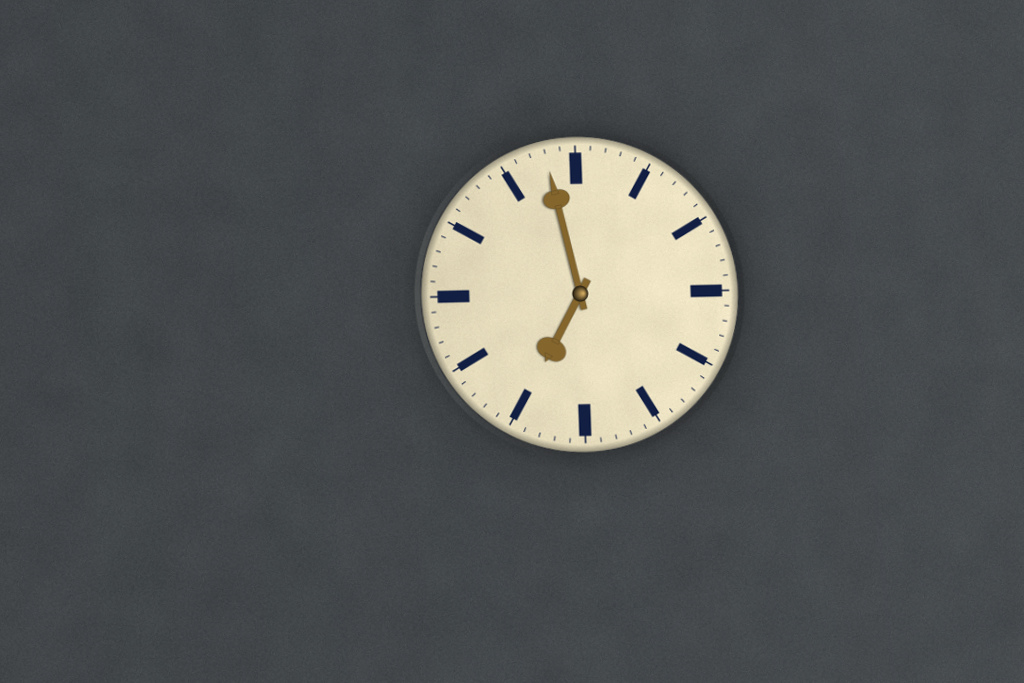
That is 6.58
